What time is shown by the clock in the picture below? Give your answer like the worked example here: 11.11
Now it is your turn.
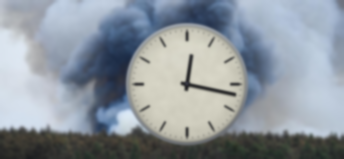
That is 12.17
